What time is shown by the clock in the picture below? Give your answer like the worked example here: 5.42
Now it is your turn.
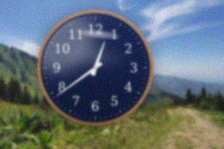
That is 12.39
